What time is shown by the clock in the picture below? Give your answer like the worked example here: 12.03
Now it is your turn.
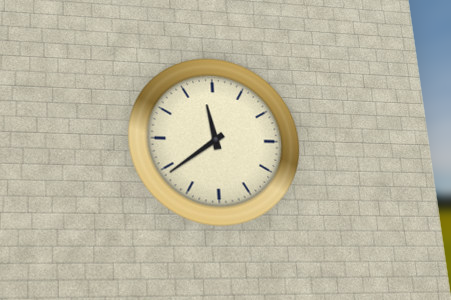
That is 11.39
